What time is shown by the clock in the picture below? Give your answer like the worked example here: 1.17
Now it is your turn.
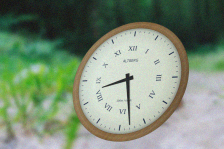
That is 8.28
